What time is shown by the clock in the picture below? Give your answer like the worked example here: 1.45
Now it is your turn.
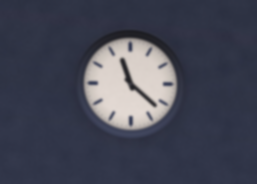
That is 11.22
